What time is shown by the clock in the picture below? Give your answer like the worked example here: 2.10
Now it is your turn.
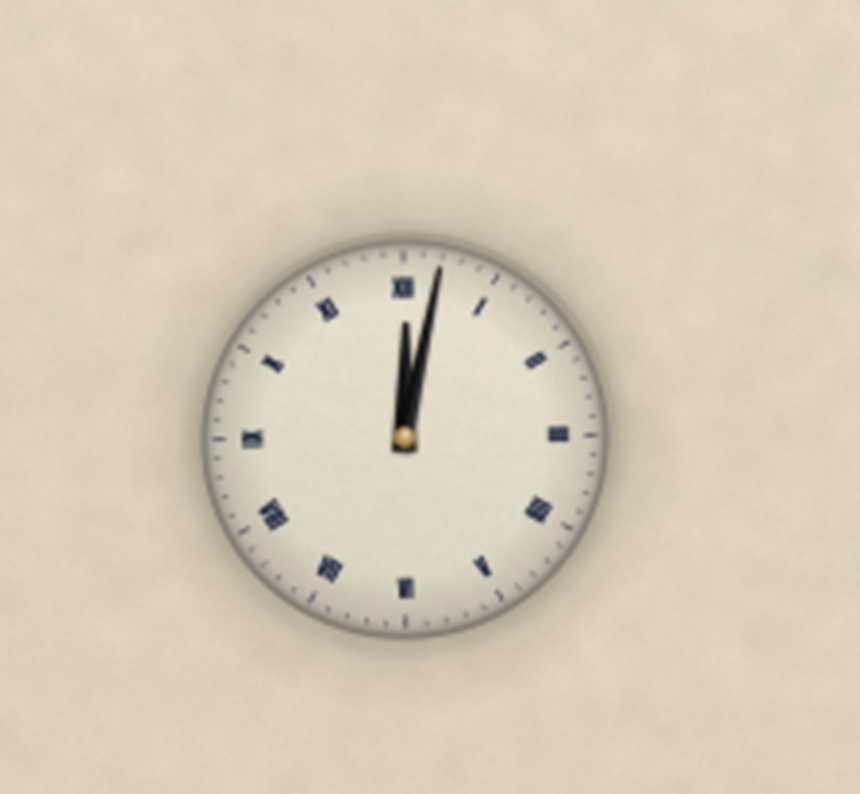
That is 12.02
